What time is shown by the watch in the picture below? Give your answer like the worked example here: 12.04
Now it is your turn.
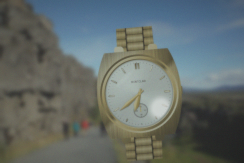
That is 6.39
